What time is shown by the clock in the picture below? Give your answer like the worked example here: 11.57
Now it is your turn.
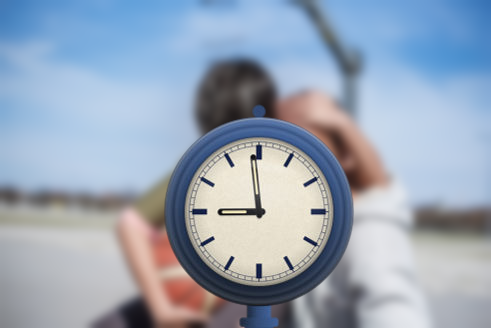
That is 8.59
